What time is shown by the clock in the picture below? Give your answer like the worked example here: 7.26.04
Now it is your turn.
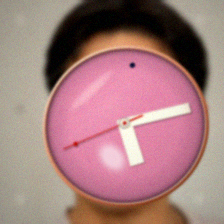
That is 5.11.40
